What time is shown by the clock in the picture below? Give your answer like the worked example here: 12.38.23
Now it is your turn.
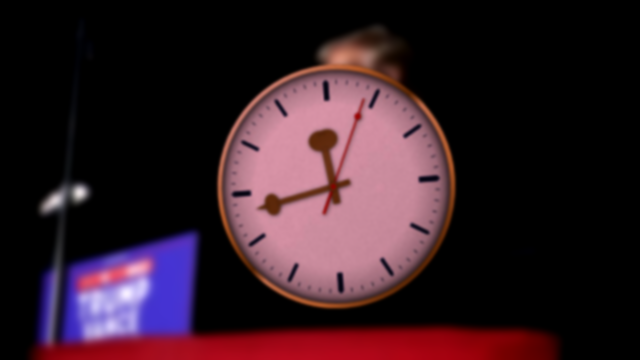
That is 11.43.04
